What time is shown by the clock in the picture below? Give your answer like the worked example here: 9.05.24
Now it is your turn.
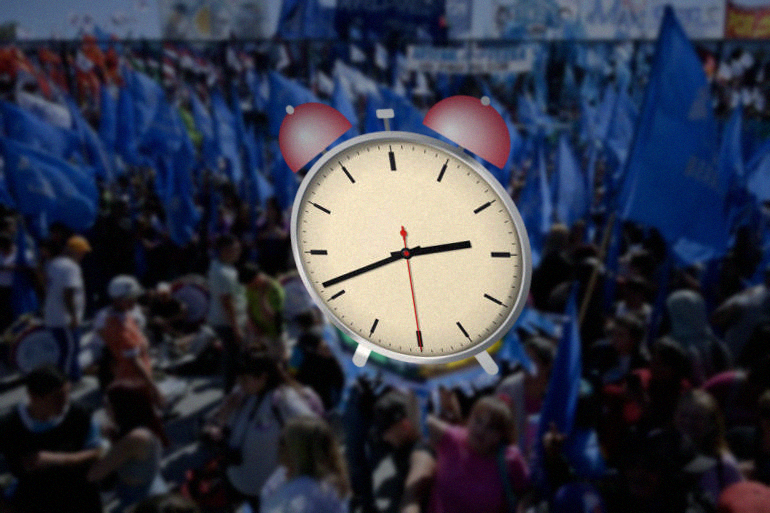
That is 2.41.30
